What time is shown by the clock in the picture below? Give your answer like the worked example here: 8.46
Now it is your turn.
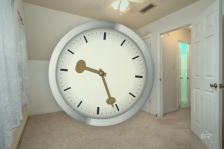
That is 9.26
